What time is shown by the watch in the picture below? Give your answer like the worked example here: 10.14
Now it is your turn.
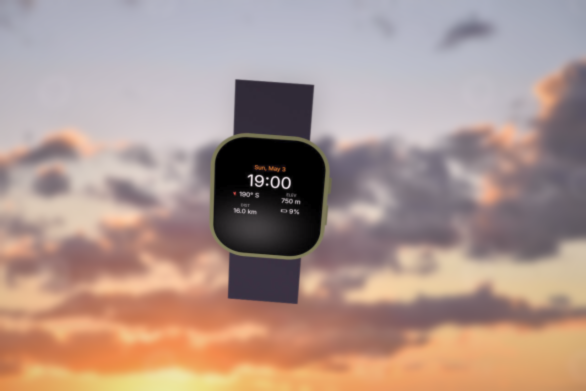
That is 19.00
